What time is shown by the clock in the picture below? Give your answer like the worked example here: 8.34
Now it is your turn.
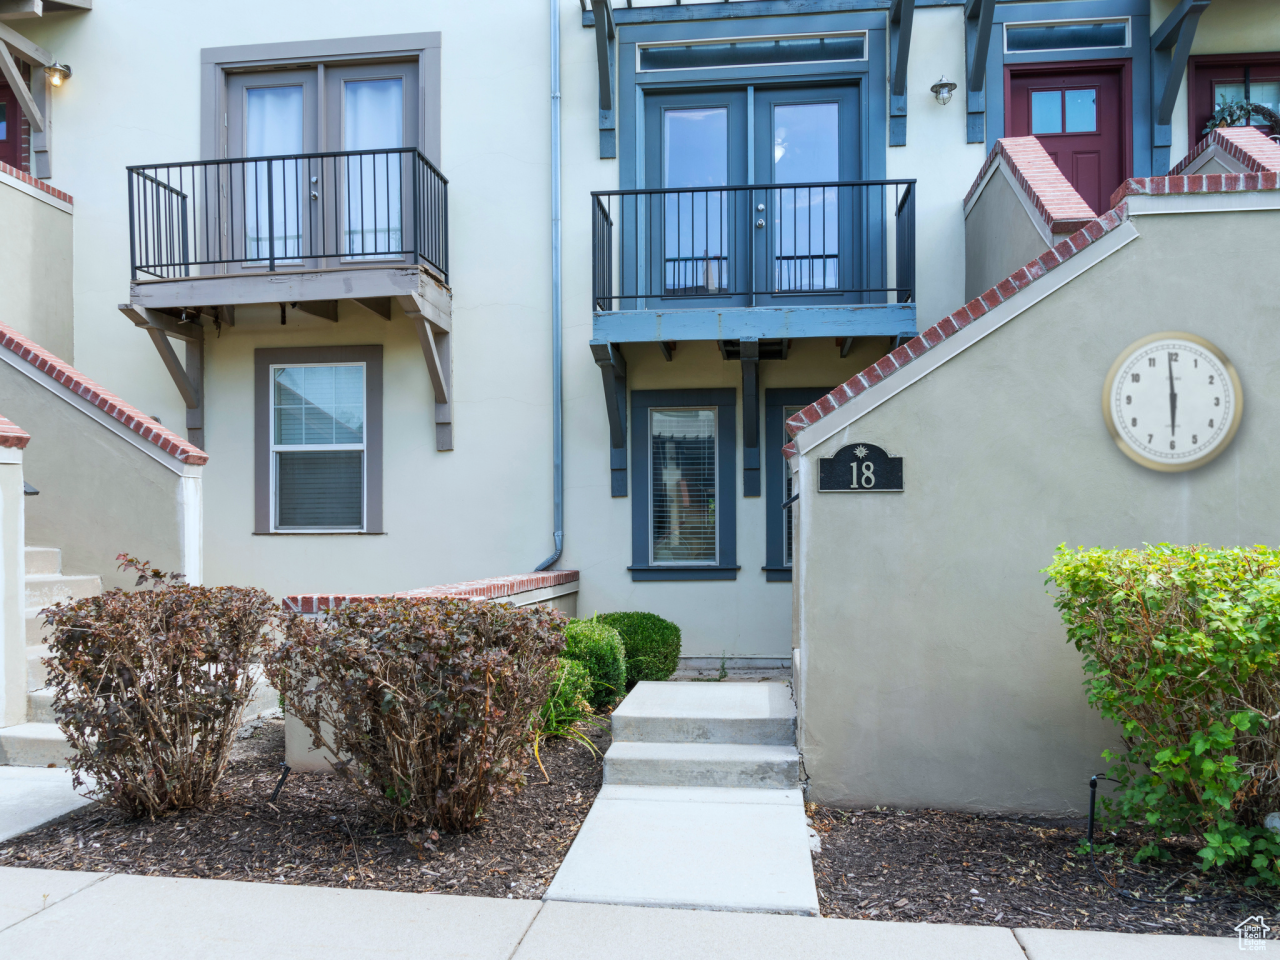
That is 5.59
